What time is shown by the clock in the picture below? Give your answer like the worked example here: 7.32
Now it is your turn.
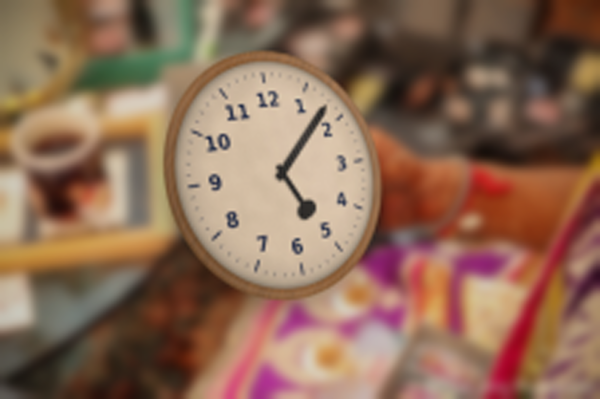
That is 5.08
